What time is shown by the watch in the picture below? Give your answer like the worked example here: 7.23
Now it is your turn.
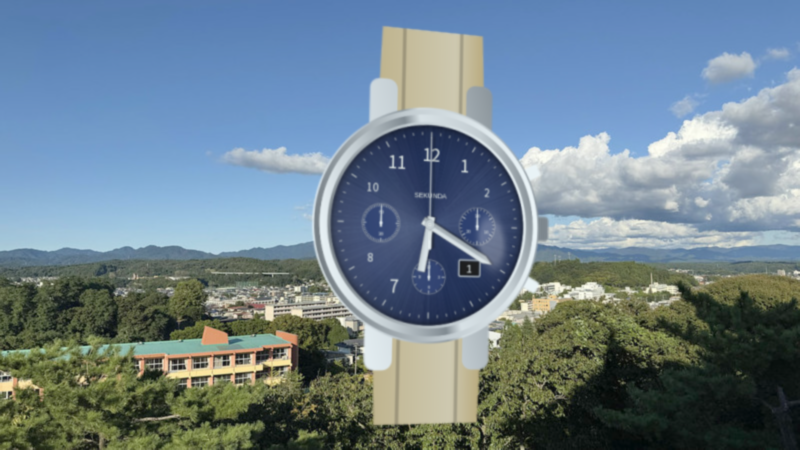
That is 6.20
